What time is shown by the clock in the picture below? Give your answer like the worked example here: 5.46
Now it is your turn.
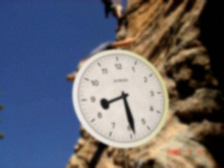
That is 8.29
